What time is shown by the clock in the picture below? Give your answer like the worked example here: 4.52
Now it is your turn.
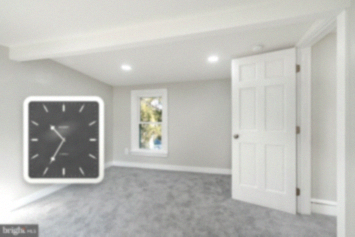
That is 10.35
